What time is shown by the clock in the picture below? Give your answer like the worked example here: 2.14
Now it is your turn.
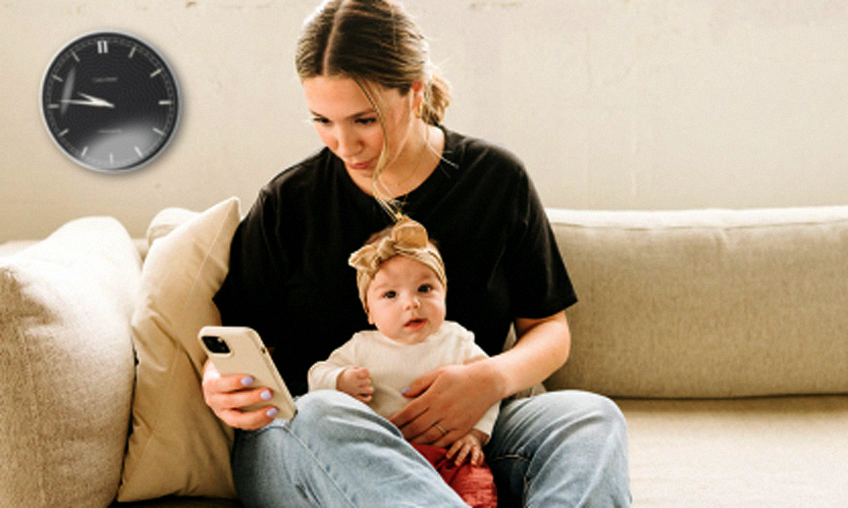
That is 9.46
